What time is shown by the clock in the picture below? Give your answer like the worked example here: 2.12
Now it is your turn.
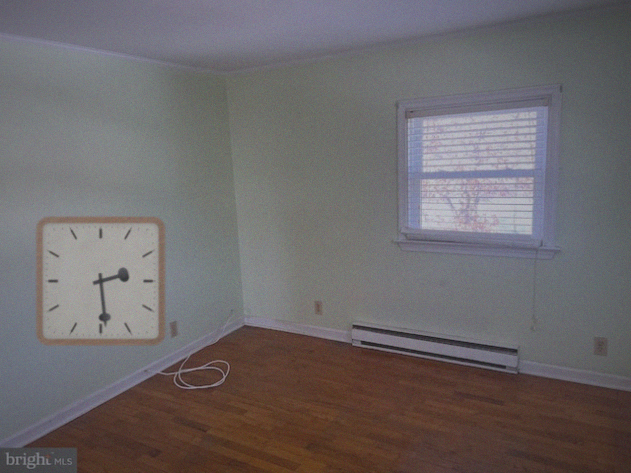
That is 2.29
